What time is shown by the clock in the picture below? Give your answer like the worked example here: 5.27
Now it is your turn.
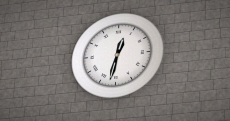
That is 12.32
